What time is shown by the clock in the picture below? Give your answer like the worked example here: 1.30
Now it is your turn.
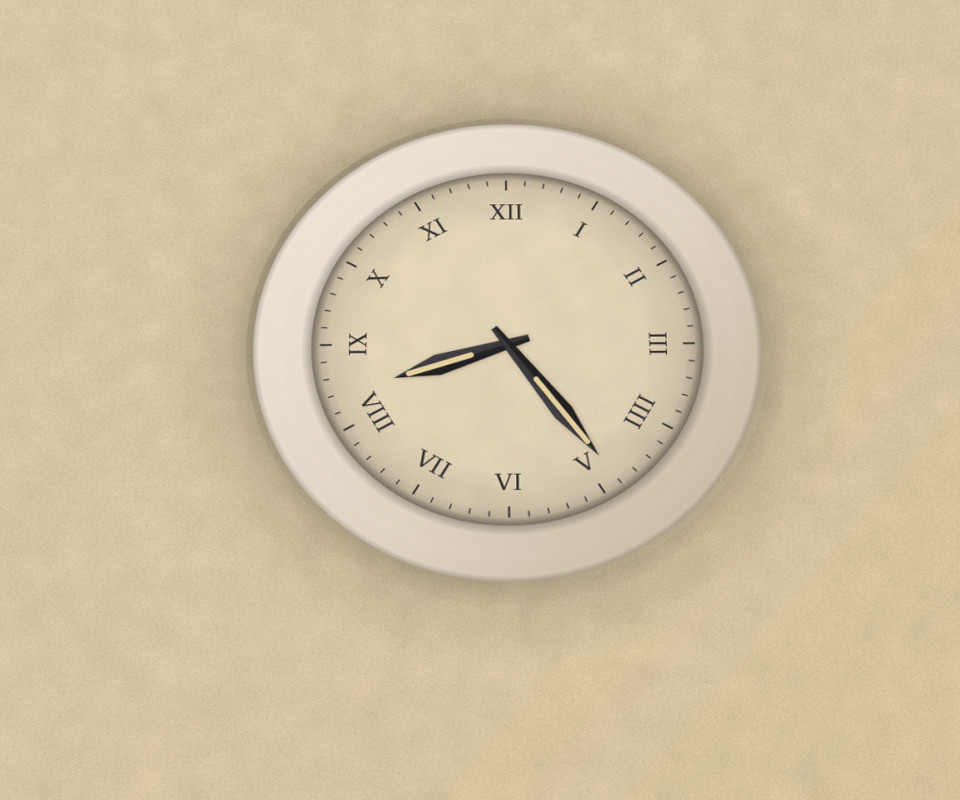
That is 8.24
